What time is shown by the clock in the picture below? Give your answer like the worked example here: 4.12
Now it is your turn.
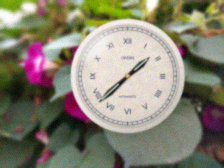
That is 1.38
